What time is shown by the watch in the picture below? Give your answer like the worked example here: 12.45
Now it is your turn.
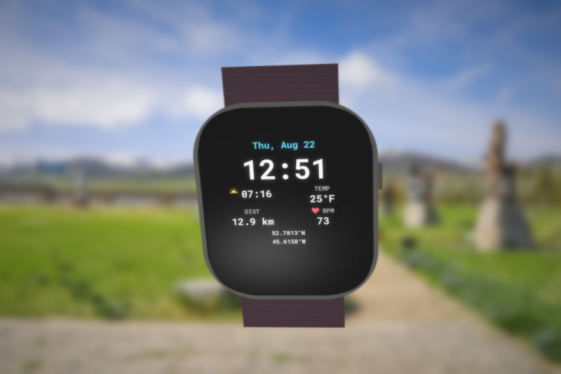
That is 12.51
